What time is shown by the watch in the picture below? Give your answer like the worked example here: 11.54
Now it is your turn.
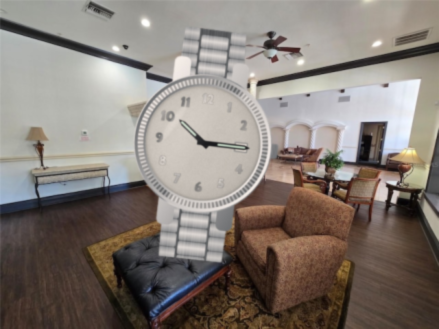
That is 10.15
